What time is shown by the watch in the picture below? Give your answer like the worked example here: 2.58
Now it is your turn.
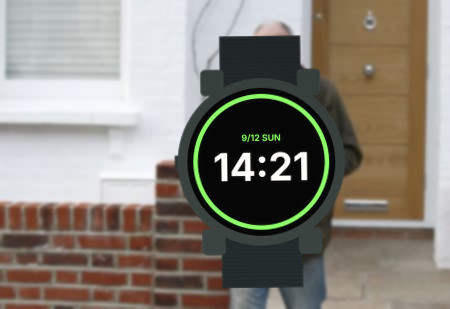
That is 14.21
